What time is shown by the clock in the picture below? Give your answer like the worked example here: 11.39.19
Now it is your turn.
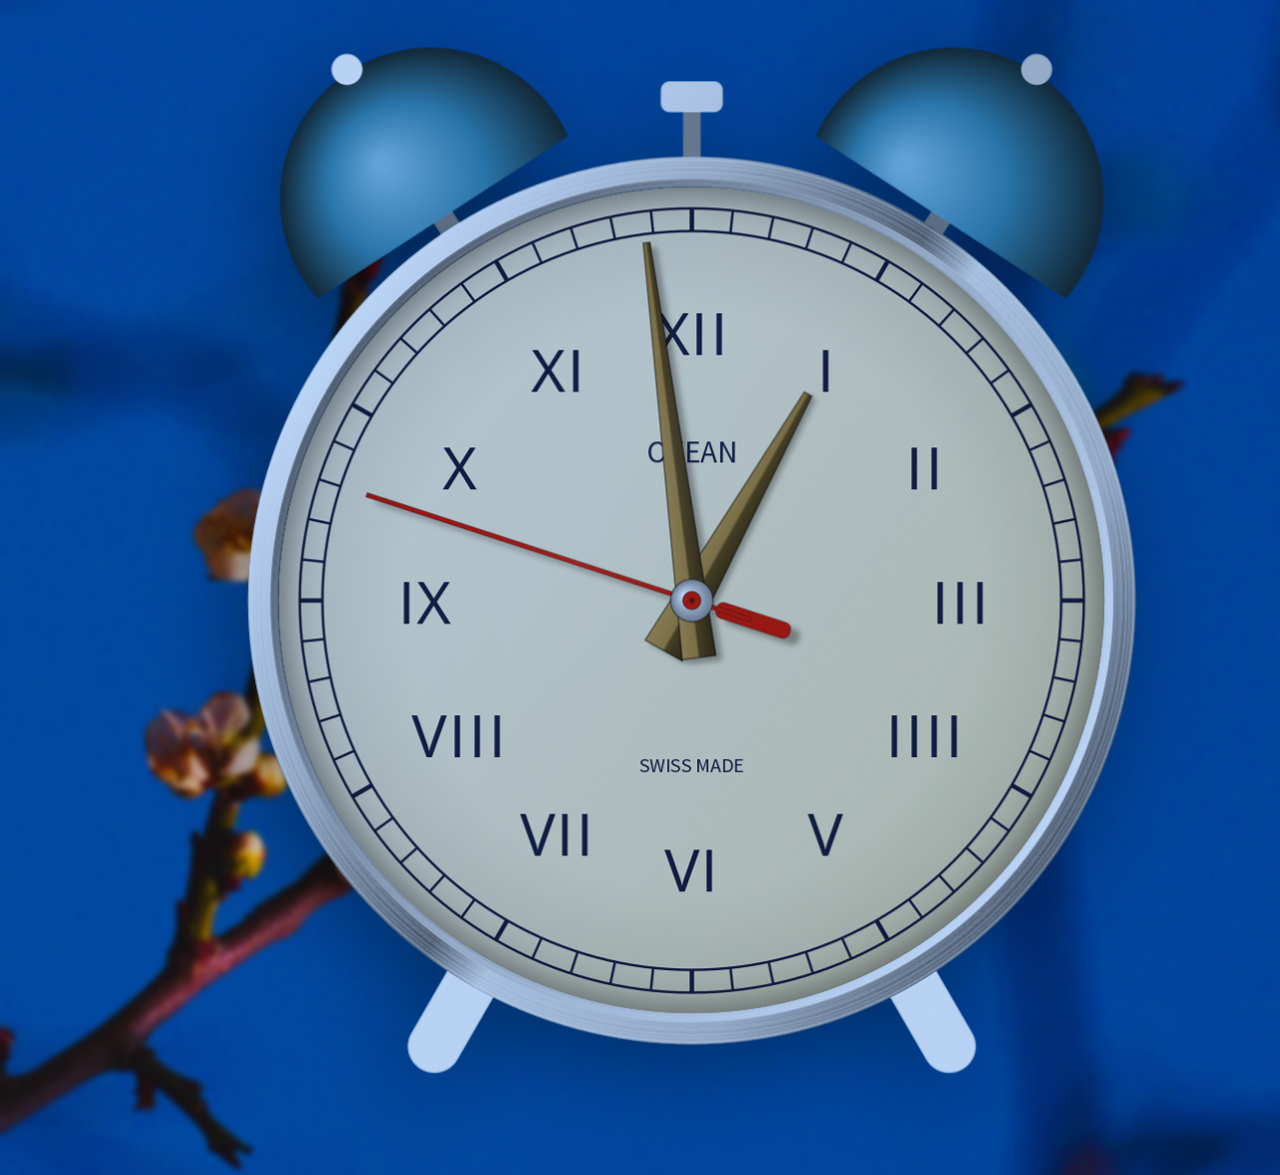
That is 12.58.48
